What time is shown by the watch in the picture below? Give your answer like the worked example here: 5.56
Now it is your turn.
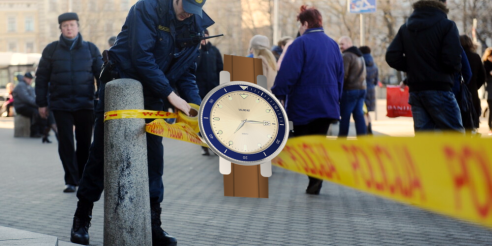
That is 7.15
